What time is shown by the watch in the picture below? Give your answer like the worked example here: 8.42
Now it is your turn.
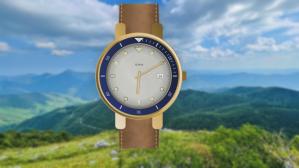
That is 6.10
